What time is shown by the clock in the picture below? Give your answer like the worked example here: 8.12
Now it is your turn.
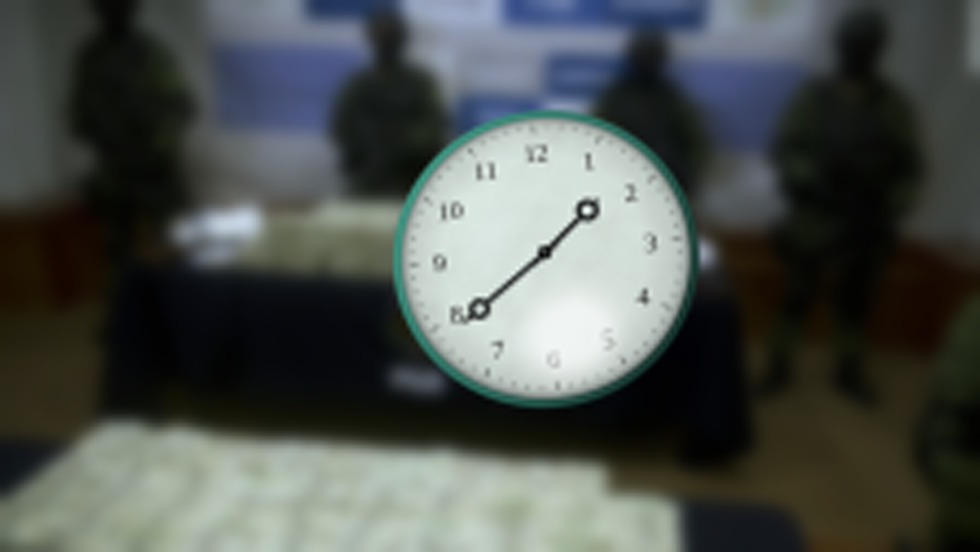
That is 1.39
